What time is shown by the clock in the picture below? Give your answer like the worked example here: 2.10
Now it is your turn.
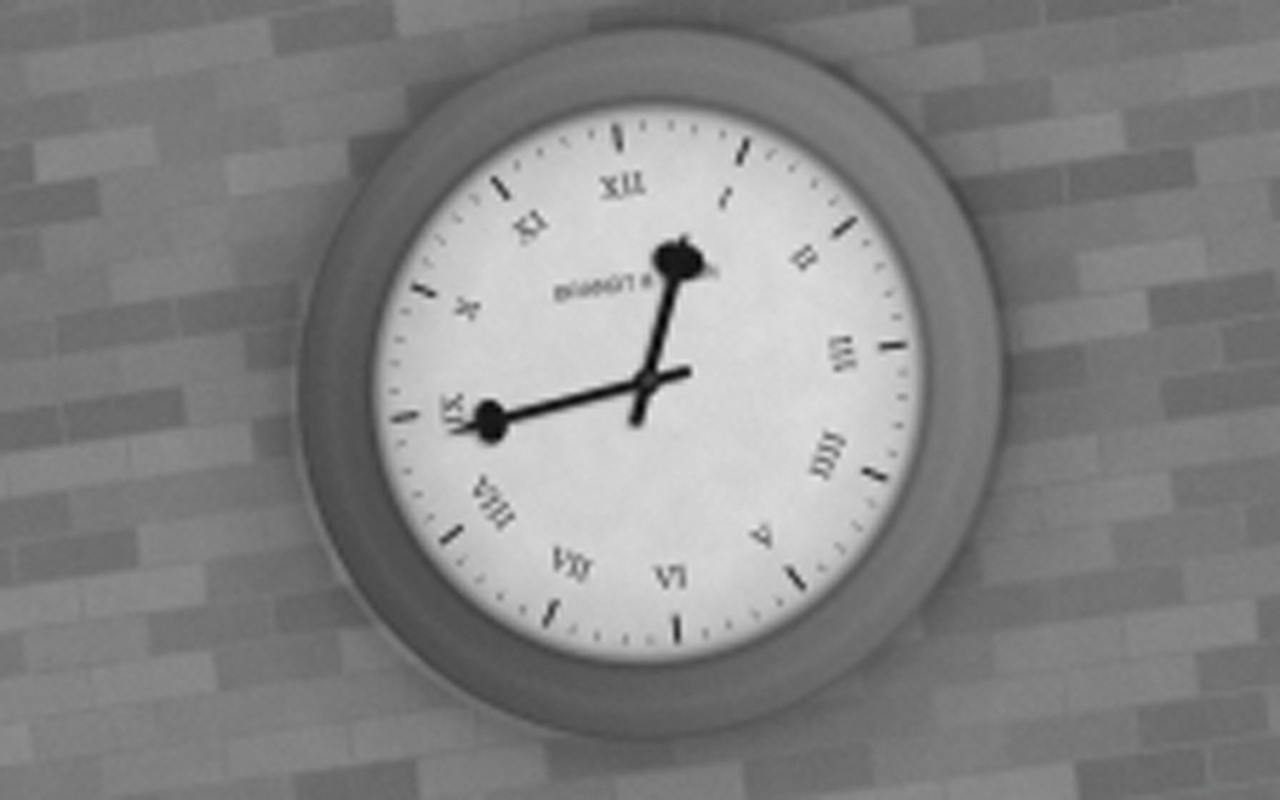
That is 12.44
